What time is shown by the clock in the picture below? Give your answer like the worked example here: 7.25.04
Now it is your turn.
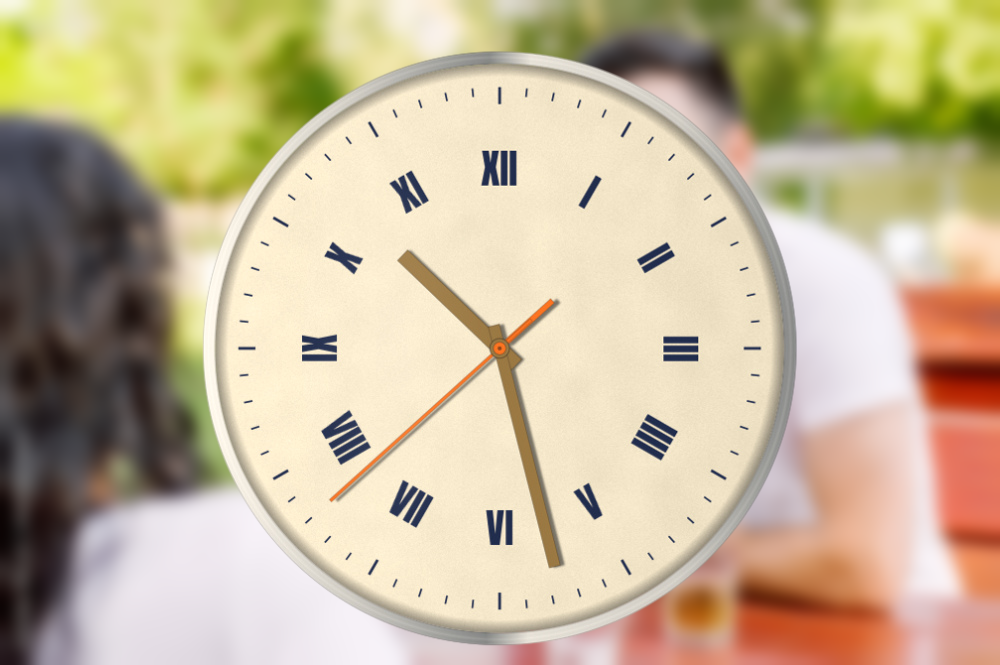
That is 10.27.38
